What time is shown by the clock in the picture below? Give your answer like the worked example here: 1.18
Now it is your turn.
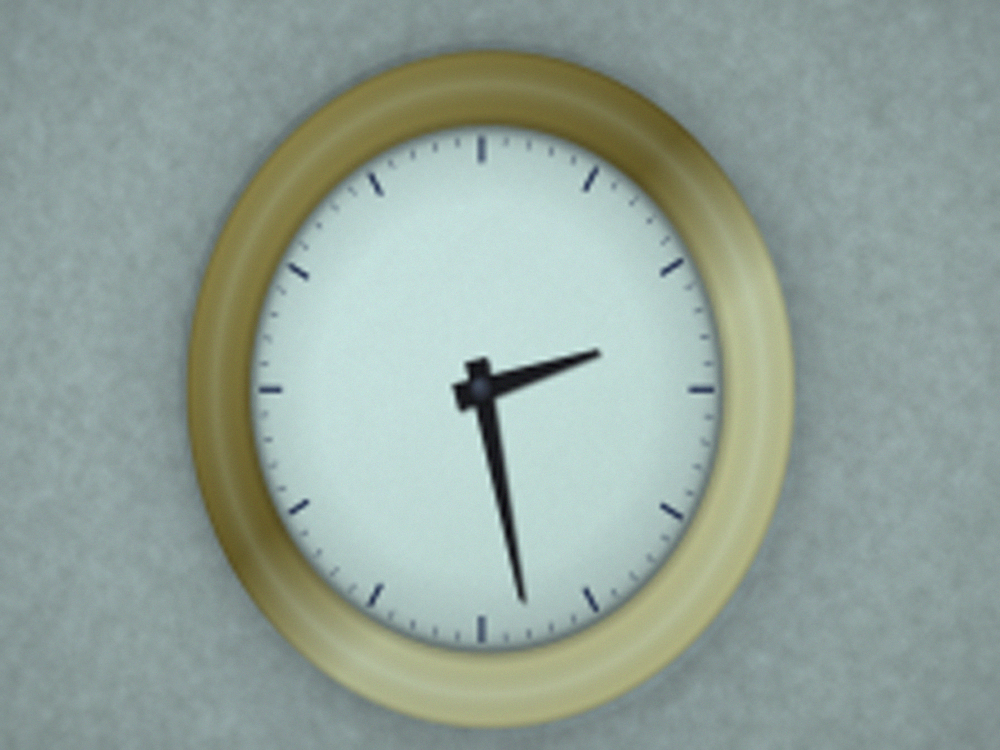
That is 2.28
